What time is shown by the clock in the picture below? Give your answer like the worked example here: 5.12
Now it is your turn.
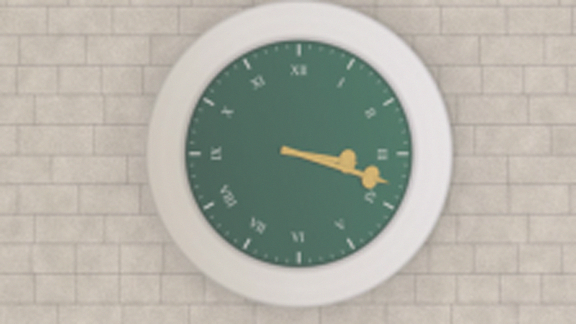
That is 3.18
